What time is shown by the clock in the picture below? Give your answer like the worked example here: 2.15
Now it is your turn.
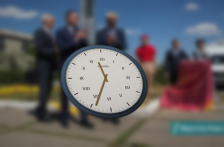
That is 11.34
